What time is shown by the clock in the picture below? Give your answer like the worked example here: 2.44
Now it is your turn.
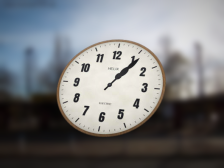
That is 1.06
